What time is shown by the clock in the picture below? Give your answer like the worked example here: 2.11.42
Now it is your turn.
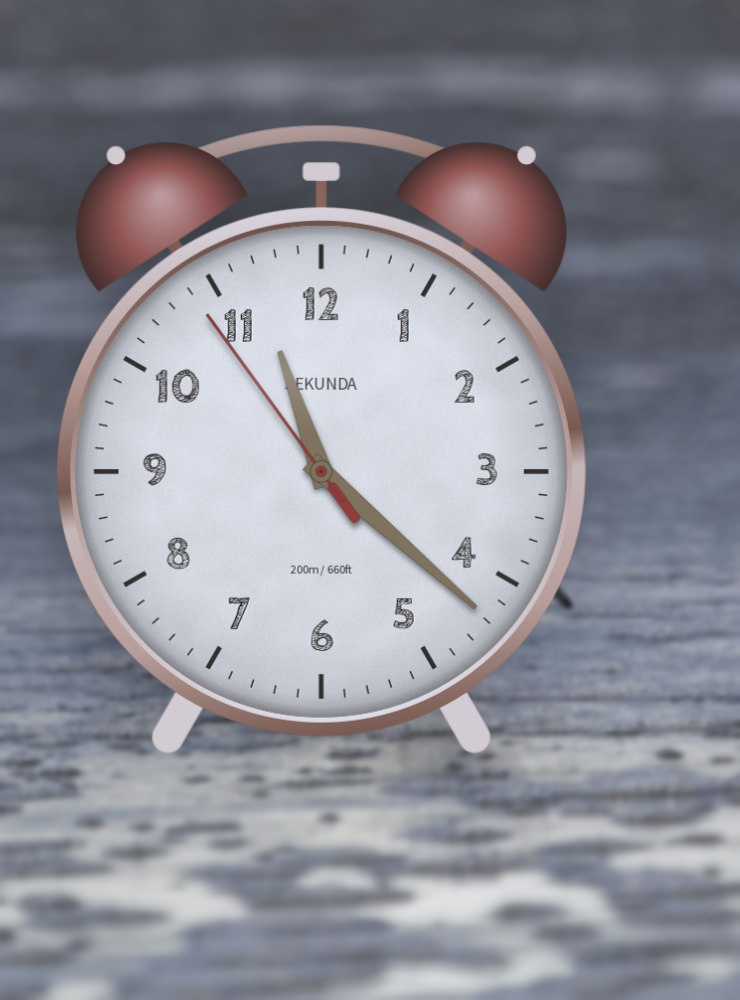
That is 11.21.54
